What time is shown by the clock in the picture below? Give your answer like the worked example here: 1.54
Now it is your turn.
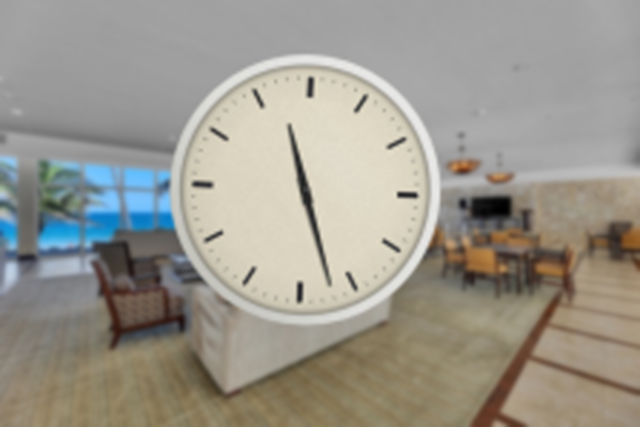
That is 11.27
